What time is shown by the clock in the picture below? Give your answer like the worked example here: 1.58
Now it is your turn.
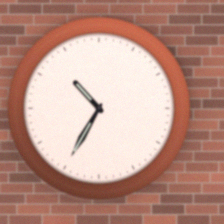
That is 10.35
